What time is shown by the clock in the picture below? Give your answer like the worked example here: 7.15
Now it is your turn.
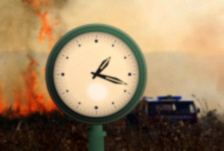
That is 1.18
